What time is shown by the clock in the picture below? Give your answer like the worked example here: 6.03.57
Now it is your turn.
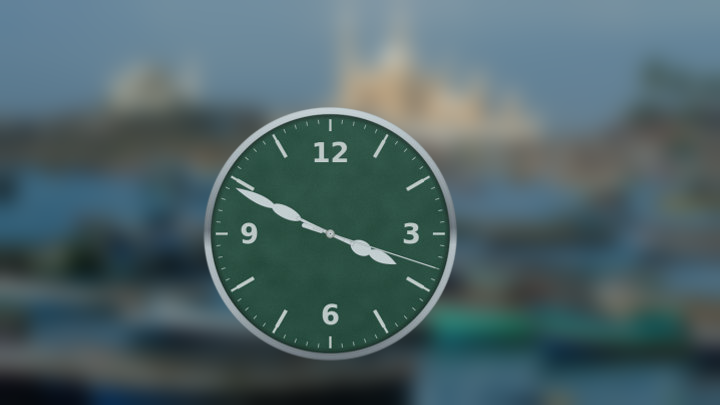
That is 3.49.18
